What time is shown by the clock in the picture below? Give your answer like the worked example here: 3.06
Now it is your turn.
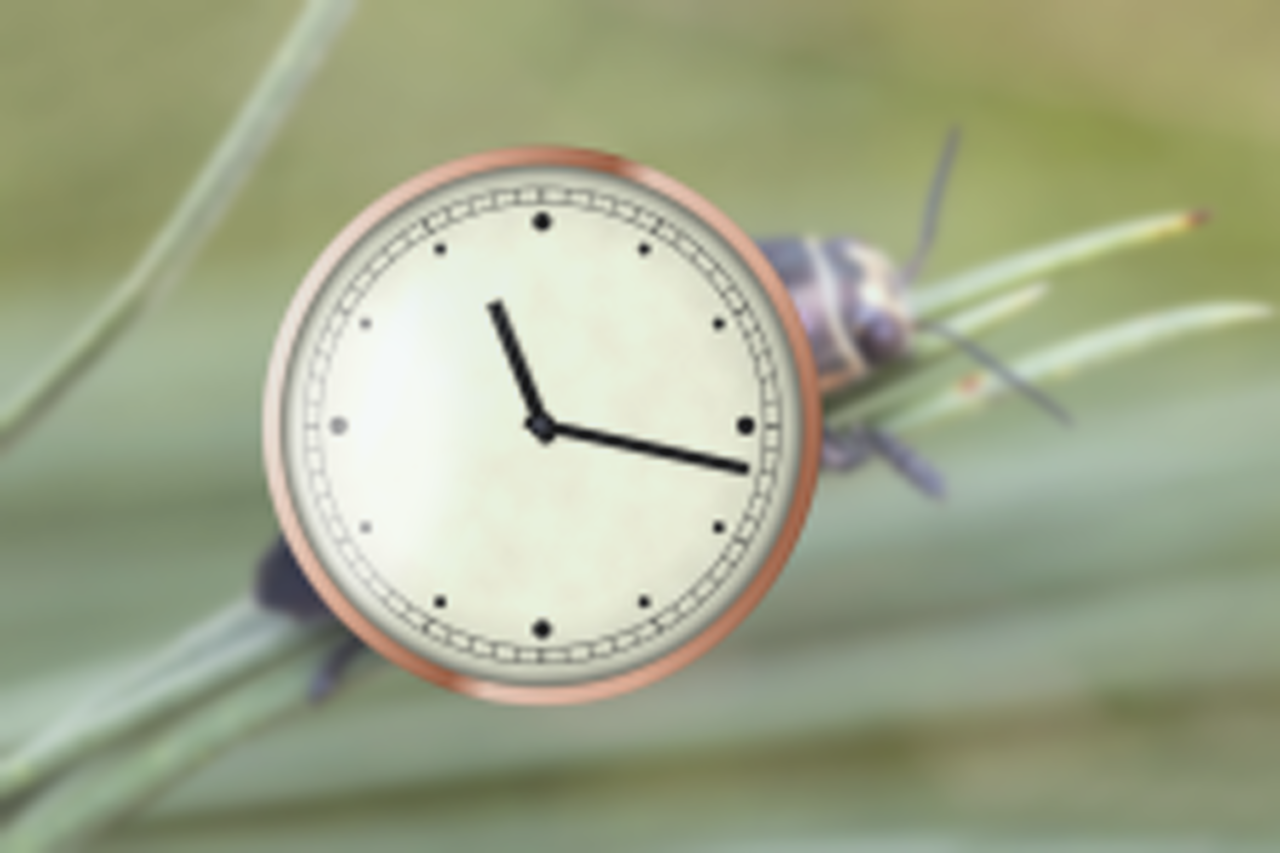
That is 11.17
